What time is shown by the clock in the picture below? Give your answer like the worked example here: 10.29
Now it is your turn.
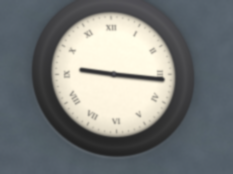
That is 9.16
